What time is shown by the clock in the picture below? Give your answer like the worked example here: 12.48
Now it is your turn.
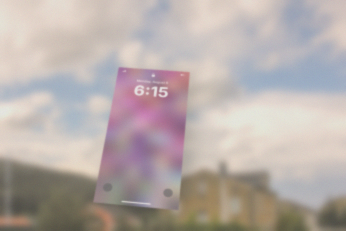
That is 6.15
